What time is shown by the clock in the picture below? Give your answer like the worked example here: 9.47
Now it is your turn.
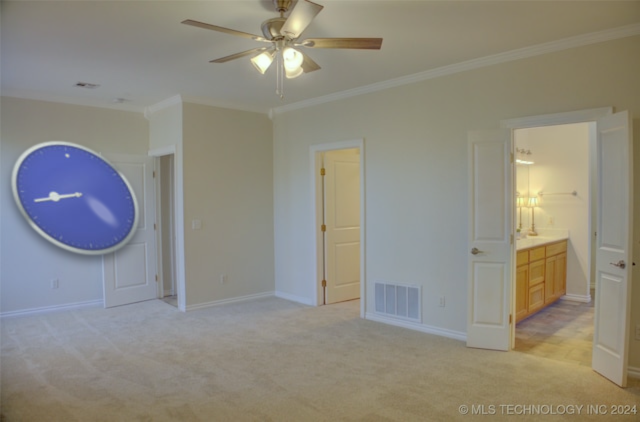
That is 8.43
